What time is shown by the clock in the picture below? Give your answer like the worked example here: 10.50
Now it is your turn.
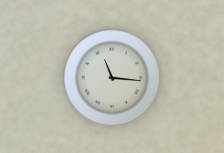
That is 11.16
